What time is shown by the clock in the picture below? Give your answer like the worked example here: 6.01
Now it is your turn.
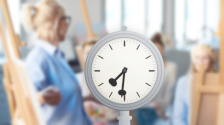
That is 7.31
